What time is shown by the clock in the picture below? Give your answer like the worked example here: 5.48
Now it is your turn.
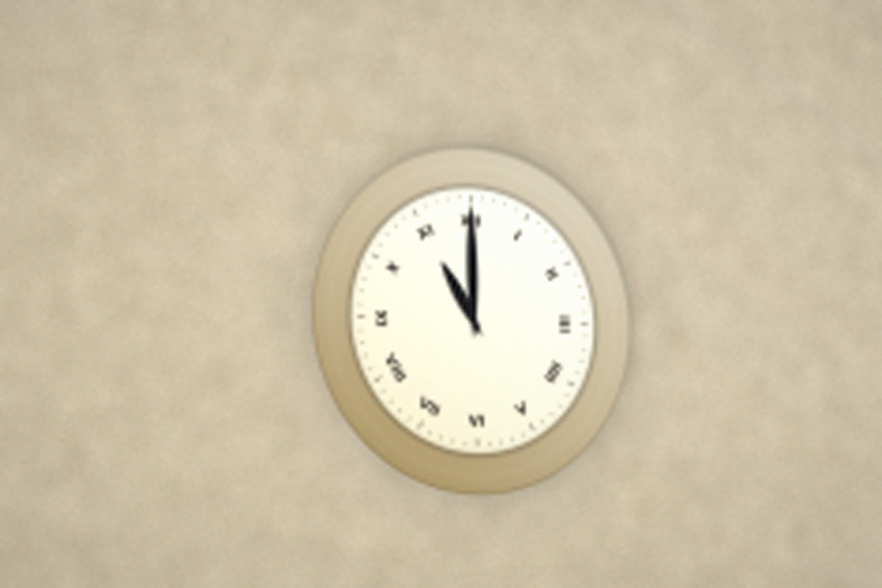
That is 11.00
